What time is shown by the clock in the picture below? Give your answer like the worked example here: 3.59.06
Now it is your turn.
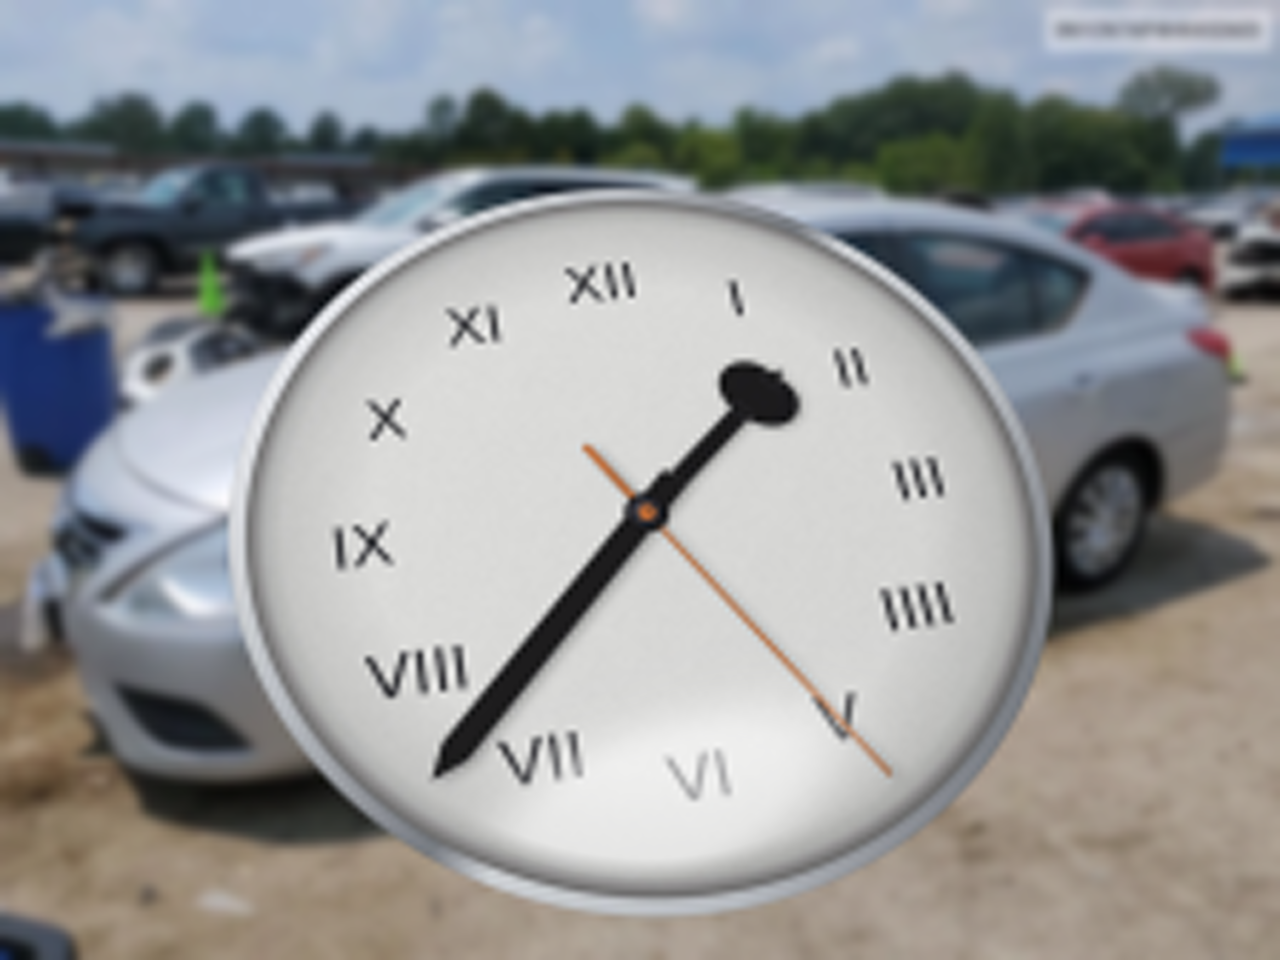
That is 1.37.25
